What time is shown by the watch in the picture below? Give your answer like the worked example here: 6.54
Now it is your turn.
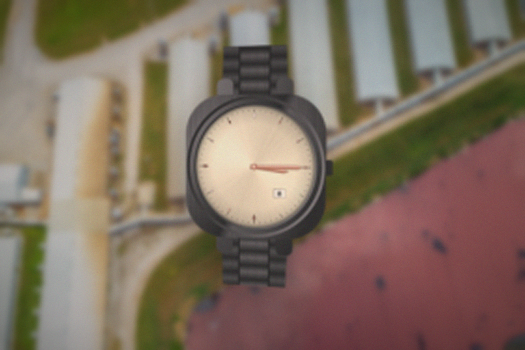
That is 3.15
